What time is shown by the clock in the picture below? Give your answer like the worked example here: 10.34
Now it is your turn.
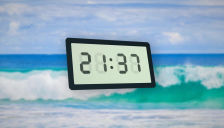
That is 21.37
